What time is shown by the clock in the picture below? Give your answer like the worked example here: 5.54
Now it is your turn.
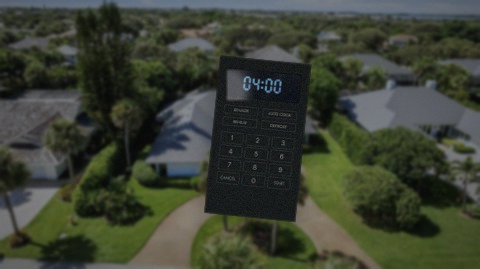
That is 4.00
